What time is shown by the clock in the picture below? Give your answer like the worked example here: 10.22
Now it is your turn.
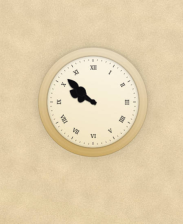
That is 9.52
